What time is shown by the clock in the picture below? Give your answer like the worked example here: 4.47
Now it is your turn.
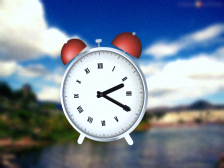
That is 2.20
